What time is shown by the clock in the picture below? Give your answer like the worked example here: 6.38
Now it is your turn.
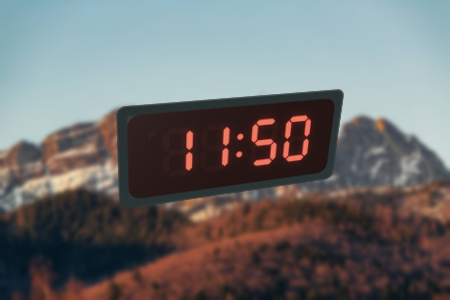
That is 11.50
